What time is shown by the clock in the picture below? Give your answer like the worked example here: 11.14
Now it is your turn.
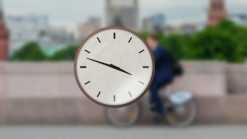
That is 3.48
